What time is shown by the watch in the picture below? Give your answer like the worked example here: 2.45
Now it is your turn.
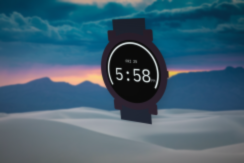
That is 5.58
